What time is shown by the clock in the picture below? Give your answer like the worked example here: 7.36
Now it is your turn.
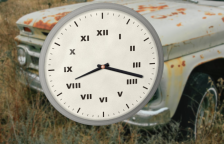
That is 8.18
